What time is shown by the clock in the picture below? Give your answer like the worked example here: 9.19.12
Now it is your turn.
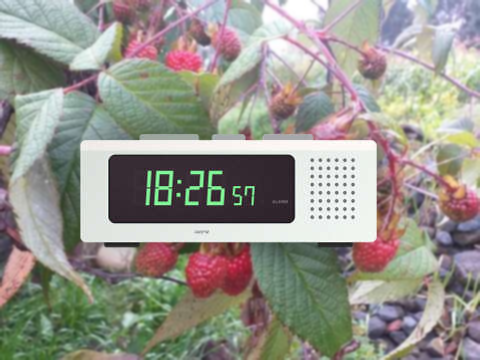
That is 18.26.57
